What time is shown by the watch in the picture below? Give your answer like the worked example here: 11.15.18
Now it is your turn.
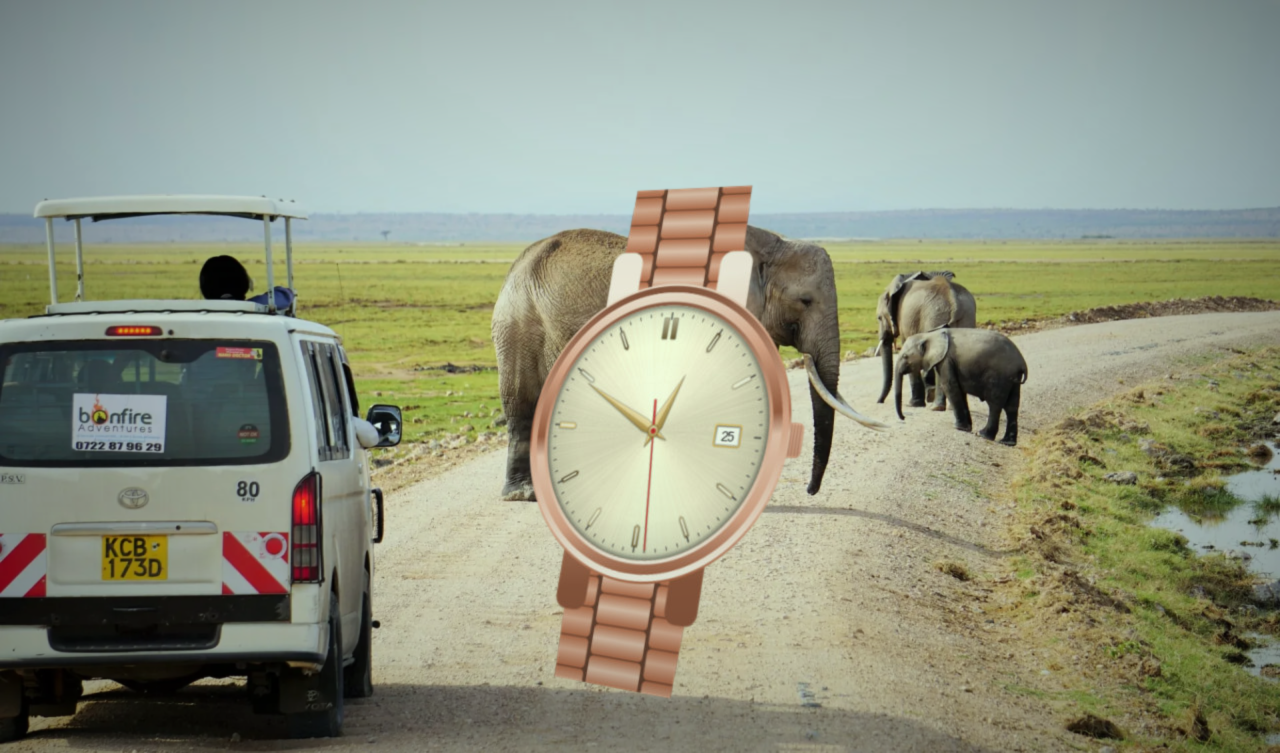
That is 12.49.29
